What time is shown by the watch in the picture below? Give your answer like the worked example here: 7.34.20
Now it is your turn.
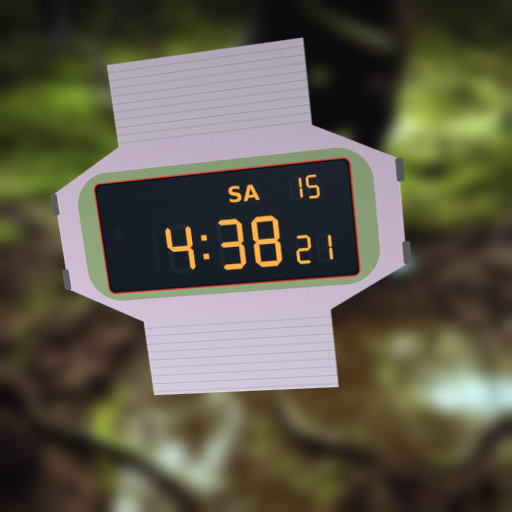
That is 4.38.21
